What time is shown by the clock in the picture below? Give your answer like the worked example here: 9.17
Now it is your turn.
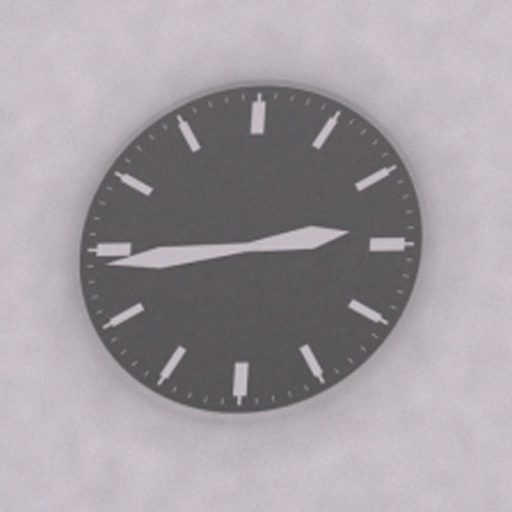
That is 2.44
